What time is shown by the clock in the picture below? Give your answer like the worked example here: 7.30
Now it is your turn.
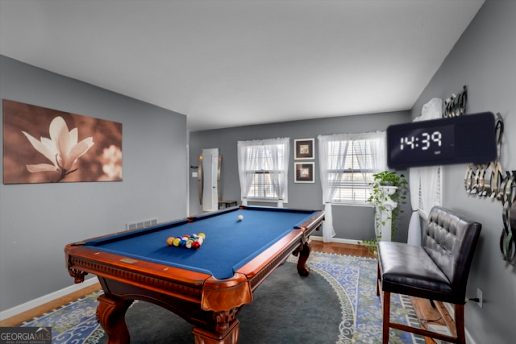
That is 14.39
